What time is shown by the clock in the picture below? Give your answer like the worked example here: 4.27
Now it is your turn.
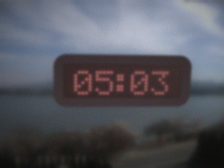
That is 5.03
